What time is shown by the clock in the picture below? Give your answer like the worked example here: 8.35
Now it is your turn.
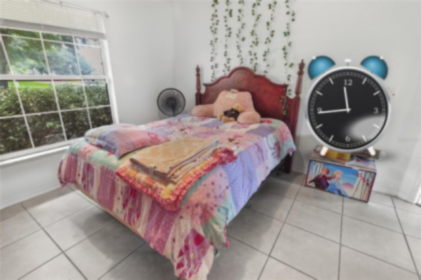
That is 11.44
